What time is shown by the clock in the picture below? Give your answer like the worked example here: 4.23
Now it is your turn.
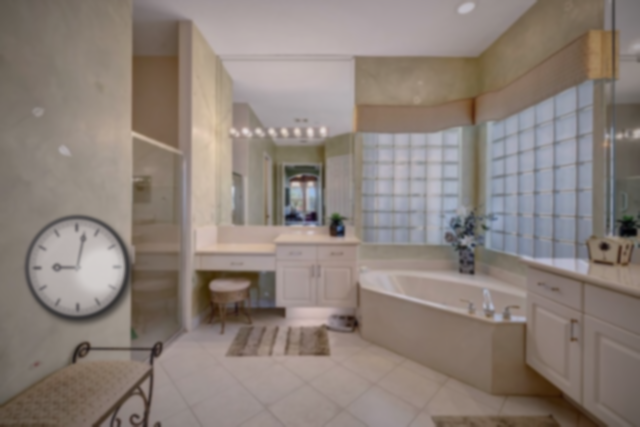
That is 9.02
